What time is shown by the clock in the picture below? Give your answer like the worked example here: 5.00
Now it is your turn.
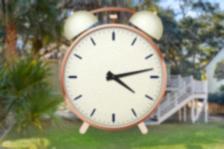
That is 4.13
